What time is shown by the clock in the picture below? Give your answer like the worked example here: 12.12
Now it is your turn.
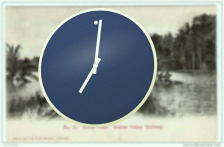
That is 7.01
